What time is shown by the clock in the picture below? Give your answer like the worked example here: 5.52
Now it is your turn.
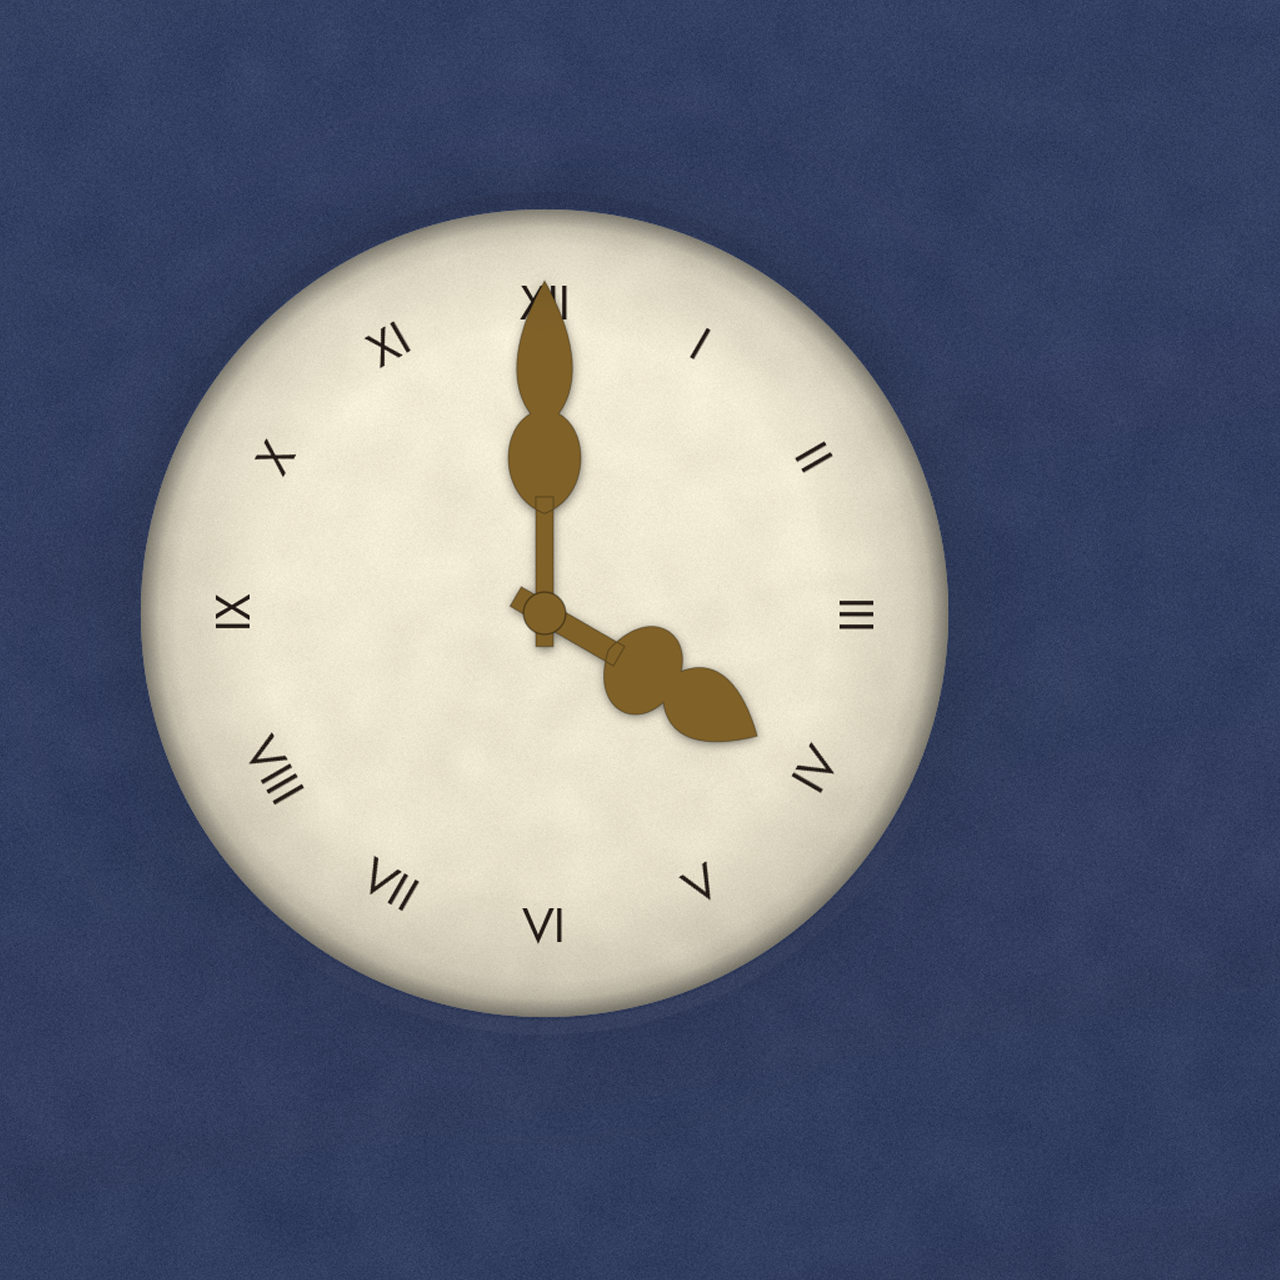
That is 4.00
